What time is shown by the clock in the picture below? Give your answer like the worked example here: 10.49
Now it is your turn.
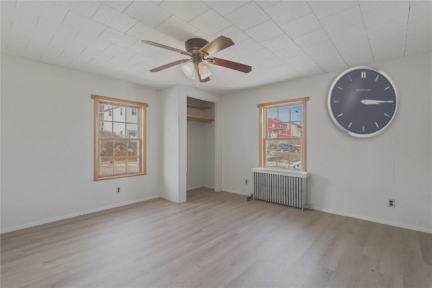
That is 3.15
